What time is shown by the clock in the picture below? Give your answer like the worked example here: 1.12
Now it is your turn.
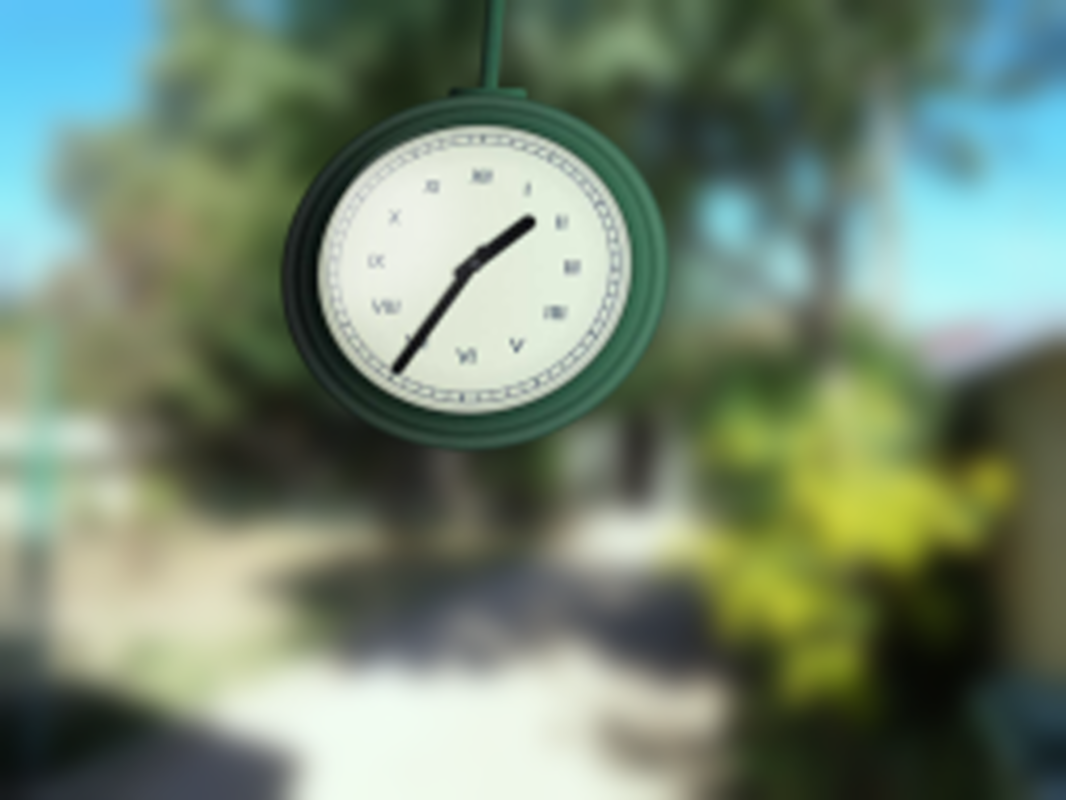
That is 1.35
